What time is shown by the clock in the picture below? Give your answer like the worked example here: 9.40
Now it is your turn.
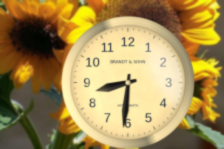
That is 8.31
